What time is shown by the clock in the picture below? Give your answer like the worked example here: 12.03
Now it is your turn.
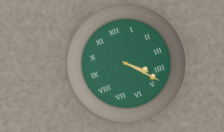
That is 4.23
